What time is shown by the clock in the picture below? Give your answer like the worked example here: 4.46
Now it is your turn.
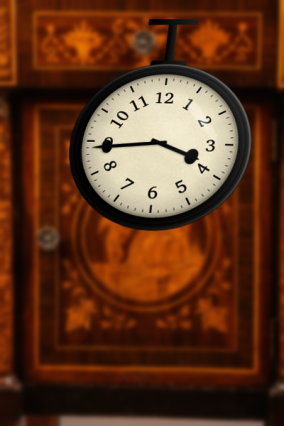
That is 3.44
